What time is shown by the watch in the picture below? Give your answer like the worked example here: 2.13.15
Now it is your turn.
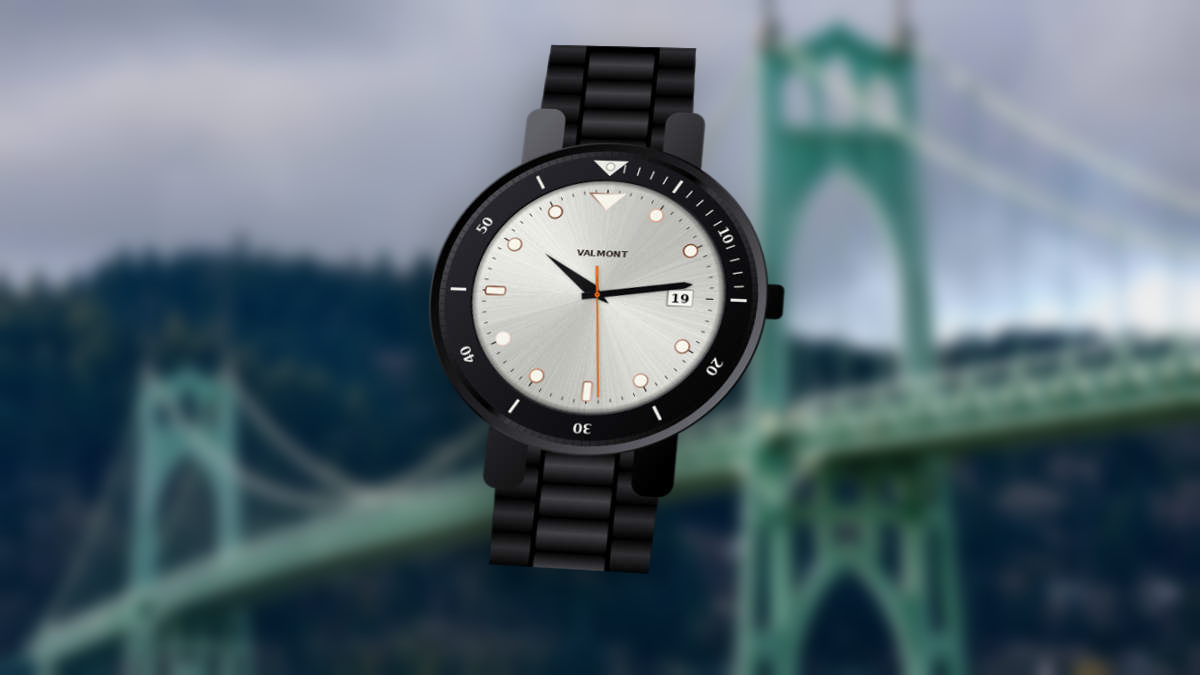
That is 10.13.29
